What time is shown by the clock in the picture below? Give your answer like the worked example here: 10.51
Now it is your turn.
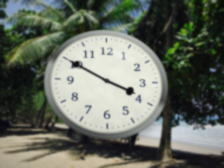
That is 3.50
